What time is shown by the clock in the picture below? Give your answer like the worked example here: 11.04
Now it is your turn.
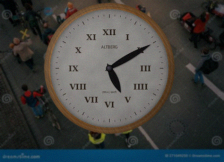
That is 5.10
